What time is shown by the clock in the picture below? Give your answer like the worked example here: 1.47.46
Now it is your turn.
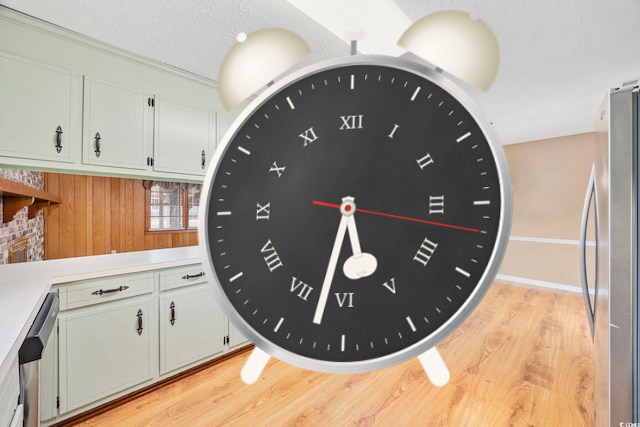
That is 5.32.17
